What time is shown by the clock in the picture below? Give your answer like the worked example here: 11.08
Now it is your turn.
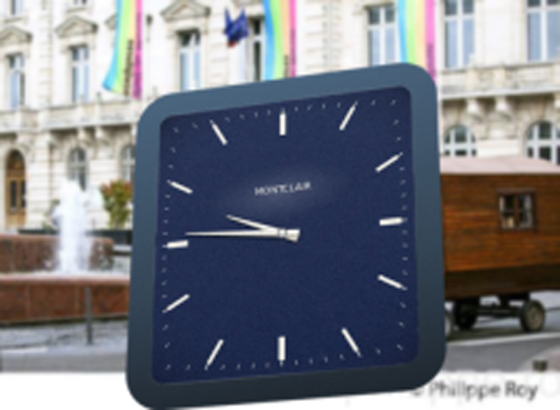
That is 9.46
